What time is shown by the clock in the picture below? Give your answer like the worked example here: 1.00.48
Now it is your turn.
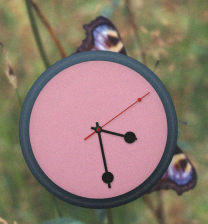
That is 3.28.09
